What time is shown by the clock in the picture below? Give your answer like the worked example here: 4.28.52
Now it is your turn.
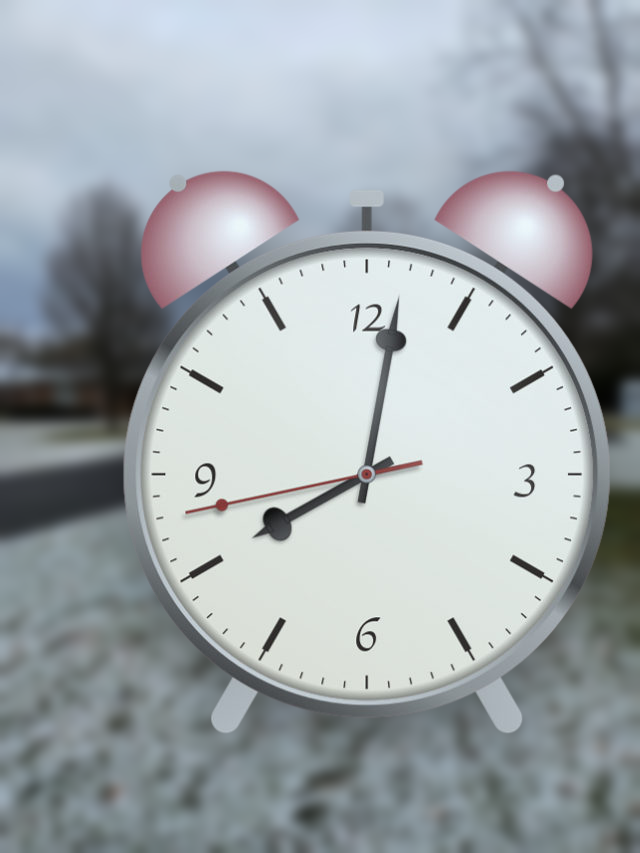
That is 8.01.43
